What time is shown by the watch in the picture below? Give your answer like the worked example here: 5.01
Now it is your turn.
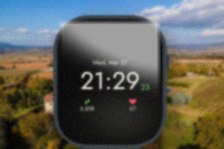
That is 21.29
